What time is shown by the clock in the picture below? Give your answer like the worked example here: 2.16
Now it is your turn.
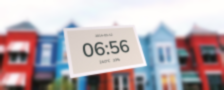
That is 6.56
